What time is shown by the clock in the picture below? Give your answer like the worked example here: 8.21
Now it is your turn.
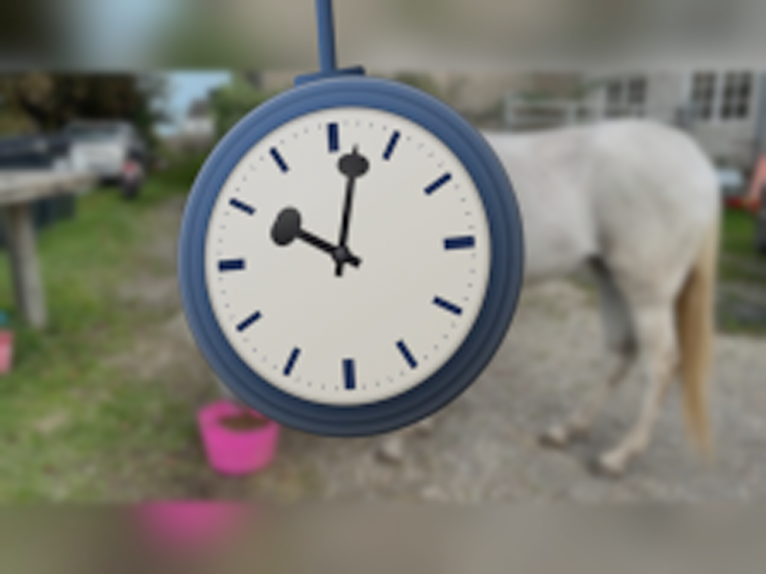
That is 10.02
